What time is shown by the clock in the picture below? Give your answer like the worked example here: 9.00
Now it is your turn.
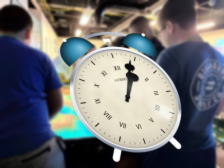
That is 1.04
